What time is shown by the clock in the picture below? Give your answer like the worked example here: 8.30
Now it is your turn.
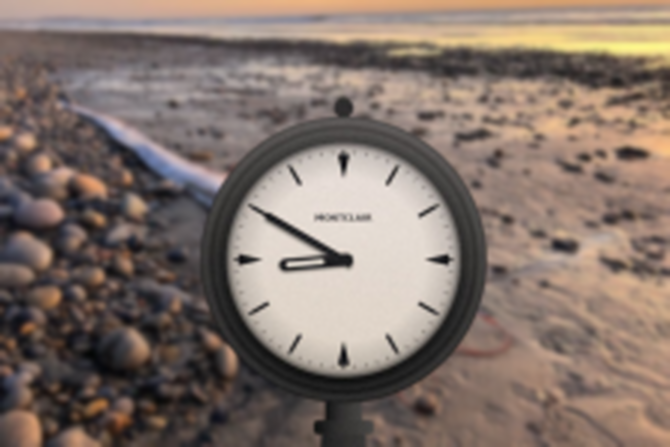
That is 8.50
